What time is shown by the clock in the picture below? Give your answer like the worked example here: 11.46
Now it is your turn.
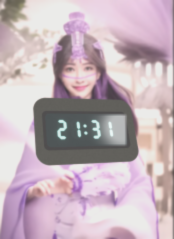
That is 21.31
